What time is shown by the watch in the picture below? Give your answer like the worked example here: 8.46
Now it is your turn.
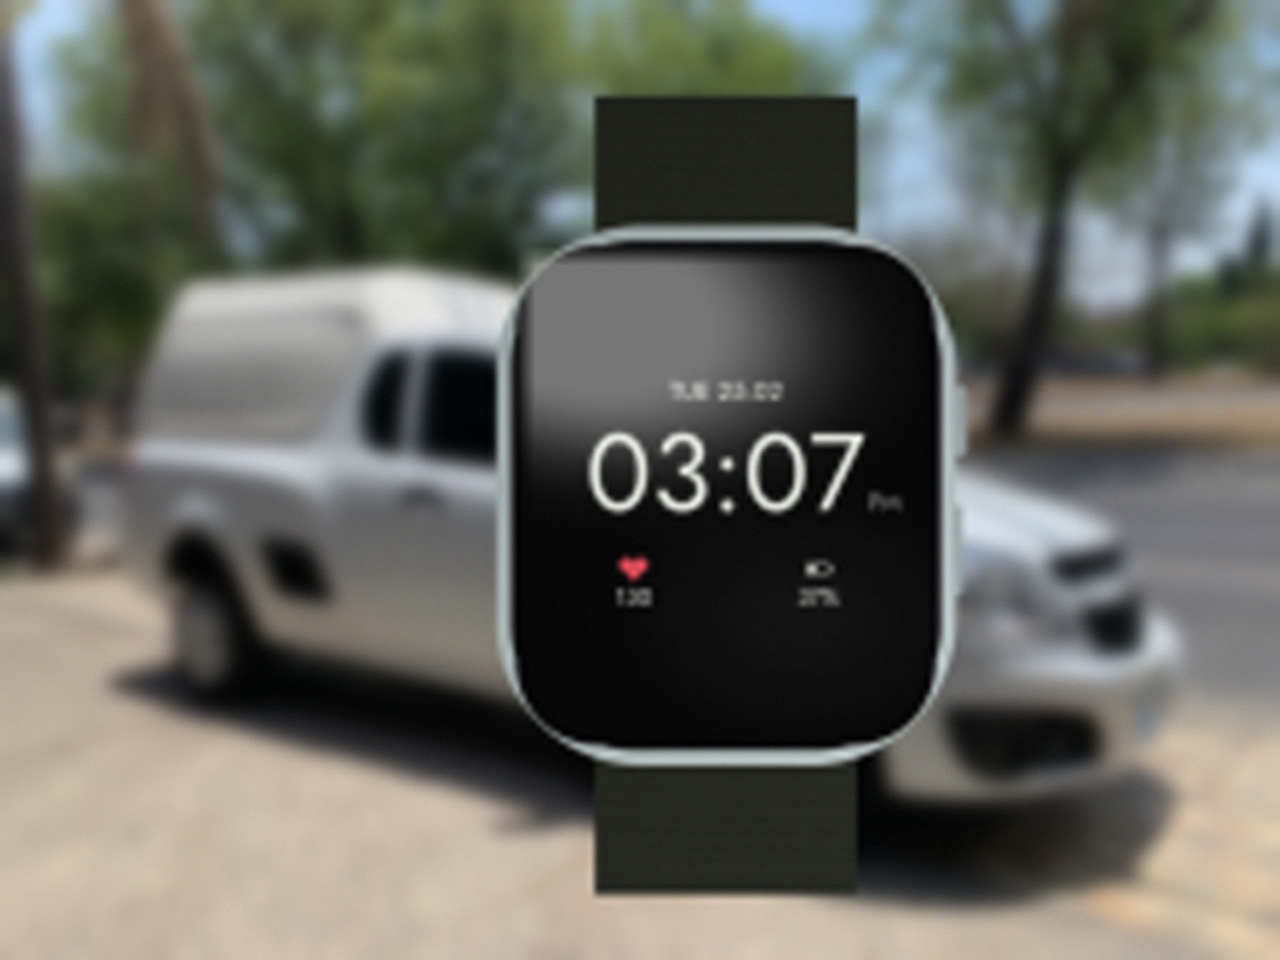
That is 3.07
